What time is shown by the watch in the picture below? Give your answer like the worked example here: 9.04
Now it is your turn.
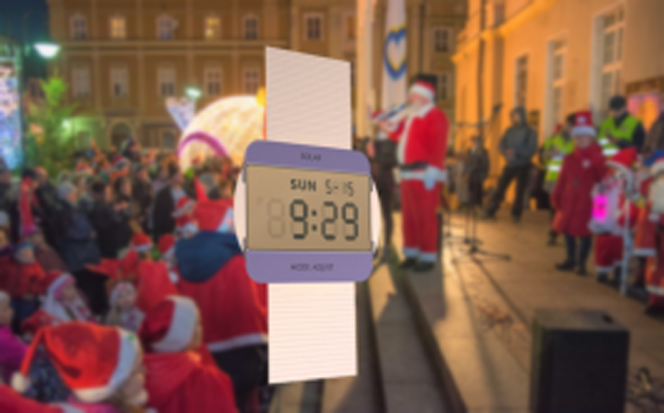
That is 9.29
